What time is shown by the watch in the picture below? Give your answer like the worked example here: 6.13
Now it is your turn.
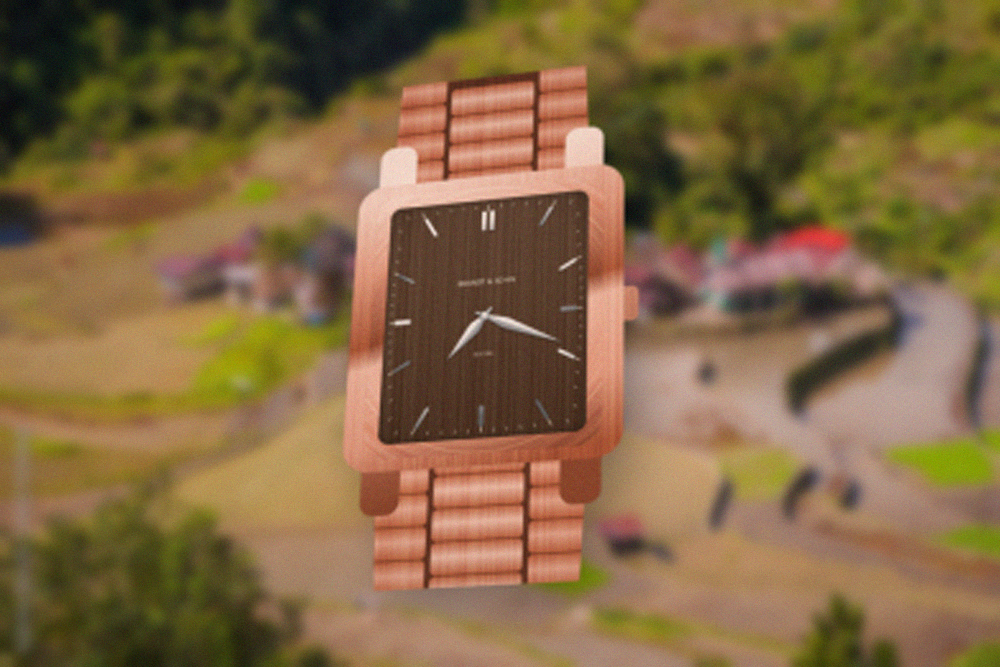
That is 7.19
